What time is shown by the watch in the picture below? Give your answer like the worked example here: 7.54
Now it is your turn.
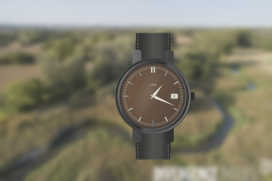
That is 1.19
